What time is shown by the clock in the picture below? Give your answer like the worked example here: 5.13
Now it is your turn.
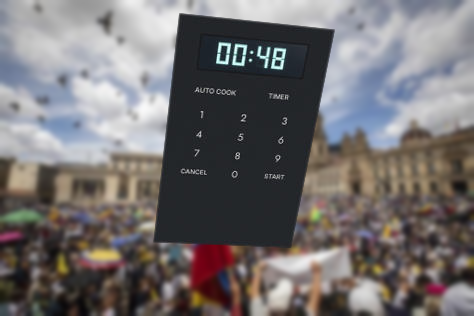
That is 0.48
